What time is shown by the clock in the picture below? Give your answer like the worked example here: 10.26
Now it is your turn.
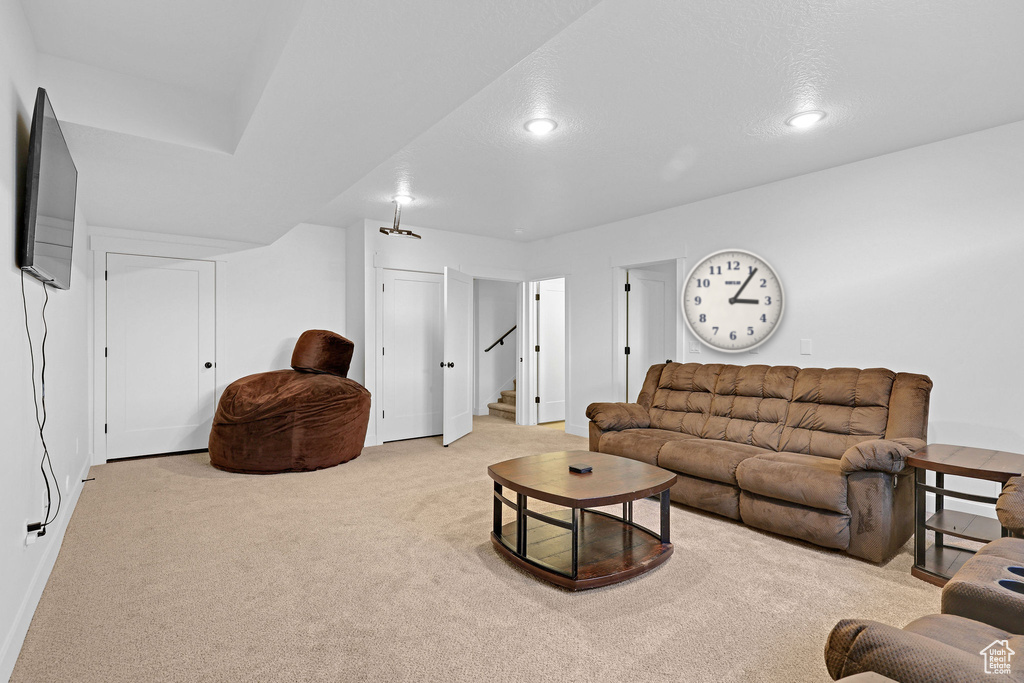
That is 3.06
